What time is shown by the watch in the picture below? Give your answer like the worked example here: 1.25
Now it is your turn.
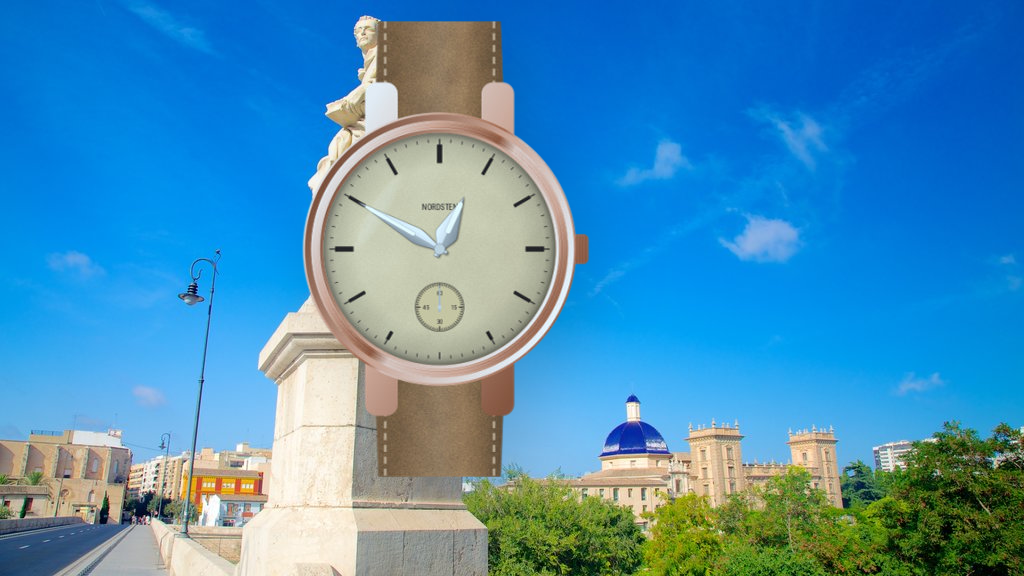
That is 12.50
